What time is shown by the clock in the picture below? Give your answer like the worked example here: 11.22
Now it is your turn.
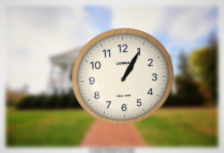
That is 1.05
